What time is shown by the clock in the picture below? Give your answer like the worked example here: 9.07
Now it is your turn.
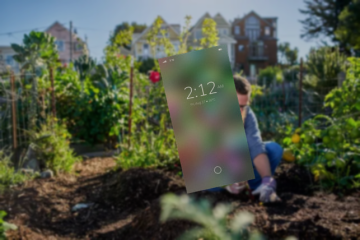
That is 2.12
